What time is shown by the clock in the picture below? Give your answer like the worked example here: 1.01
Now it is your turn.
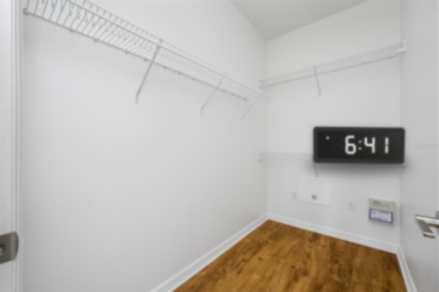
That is 6.41
